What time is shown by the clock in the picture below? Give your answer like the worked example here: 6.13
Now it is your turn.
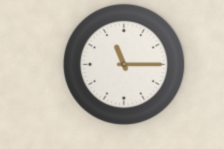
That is 11.15
